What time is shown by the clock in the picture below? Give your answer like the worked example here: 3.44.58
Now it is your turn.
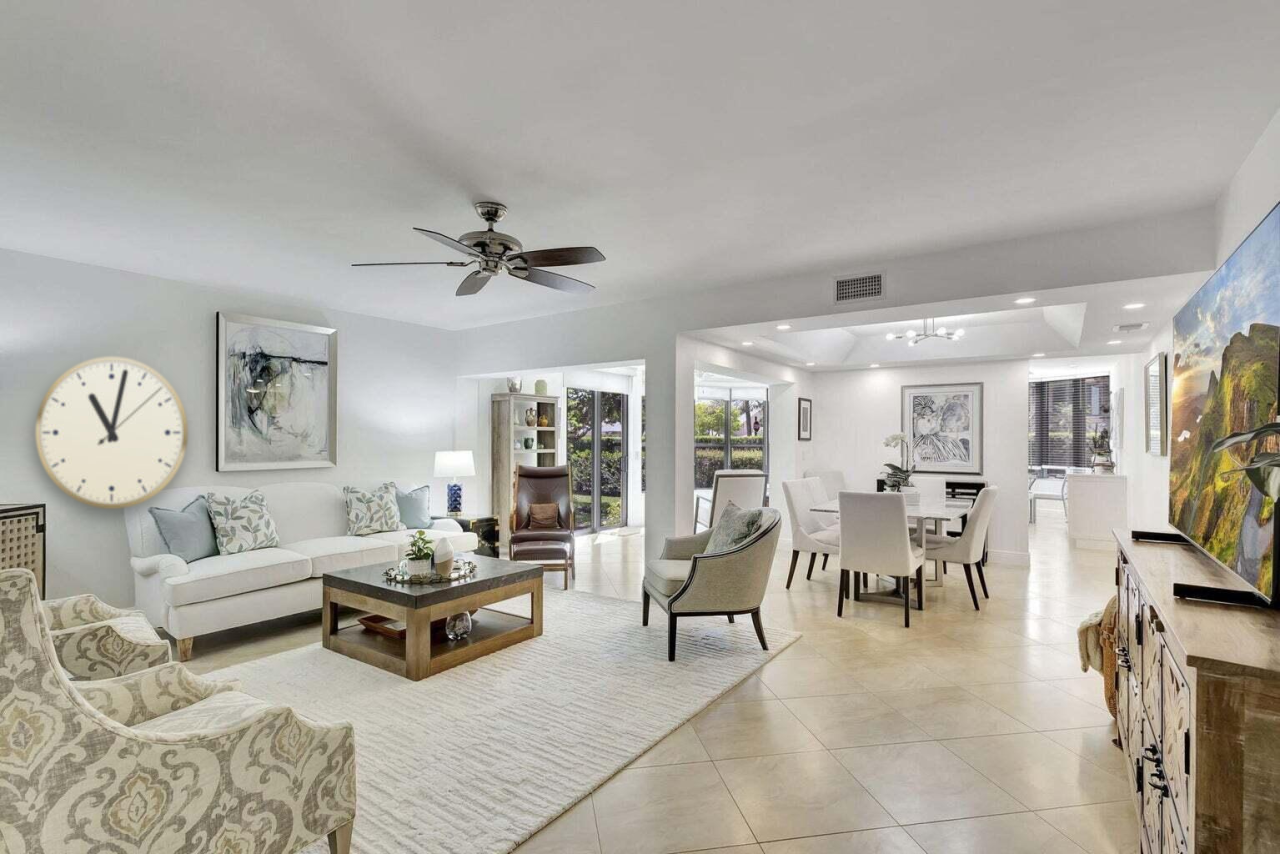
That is 11.02.08
